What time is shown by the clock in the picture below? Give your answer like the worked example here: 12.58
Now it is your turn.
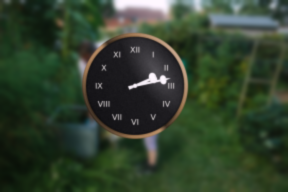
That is 2.13
